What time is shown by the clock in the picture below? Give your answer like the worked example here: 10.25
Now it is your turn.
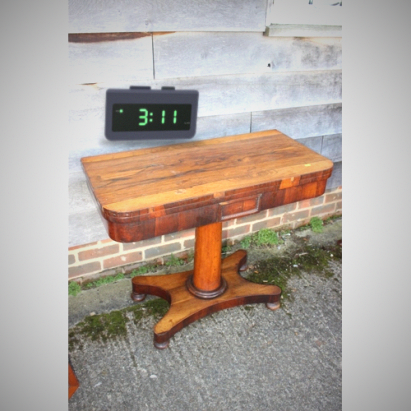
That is 3.11
